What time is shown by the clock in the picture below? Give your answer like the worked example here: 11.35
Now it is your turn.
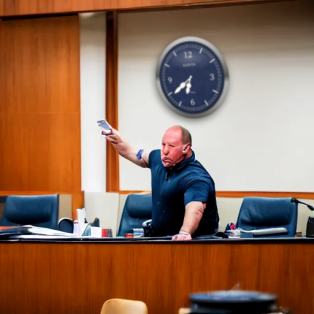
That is 6.39
